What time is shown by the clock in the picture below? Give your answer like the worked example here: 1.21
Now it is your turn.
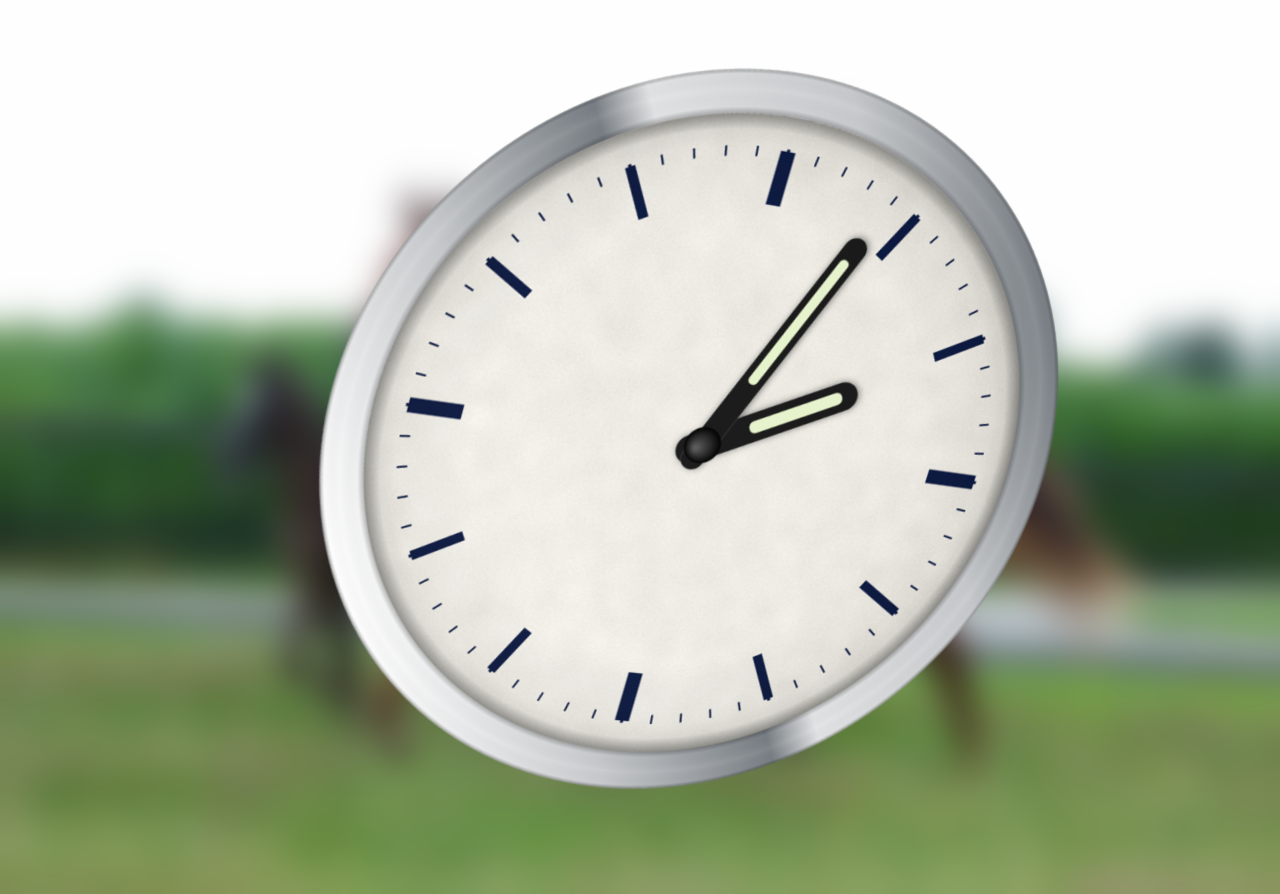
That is 2.04
